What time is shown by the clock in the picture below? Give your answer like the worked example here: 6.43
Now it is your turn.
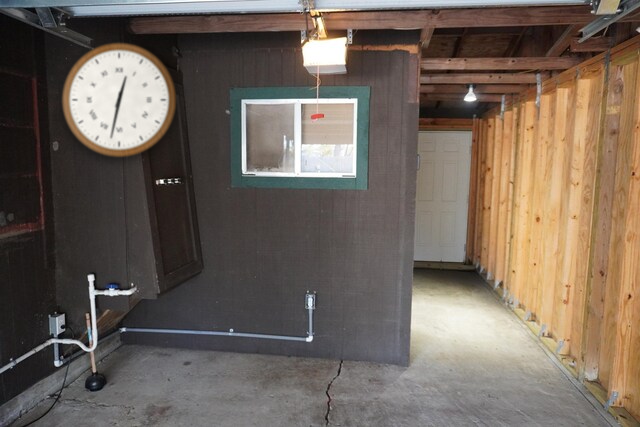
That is 12.32
